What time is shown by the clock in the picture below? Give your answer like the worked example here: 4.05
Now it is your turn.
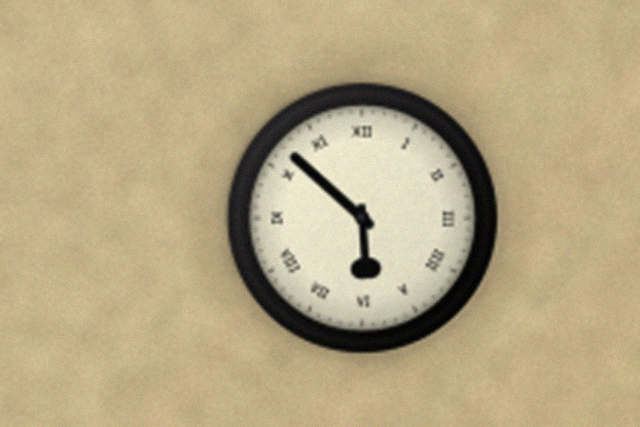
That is 5.52
